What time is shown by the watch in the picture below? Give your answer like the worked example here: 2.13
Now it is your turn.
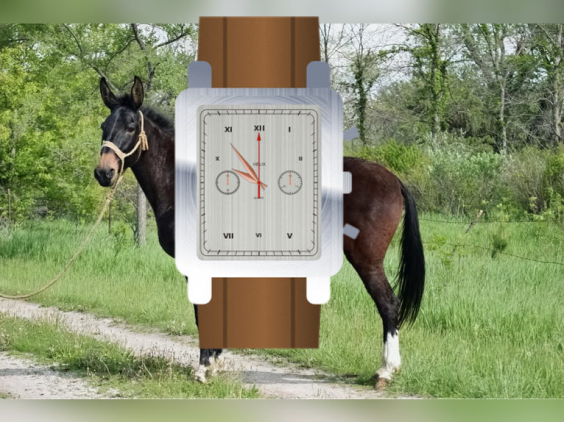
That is 9.54
